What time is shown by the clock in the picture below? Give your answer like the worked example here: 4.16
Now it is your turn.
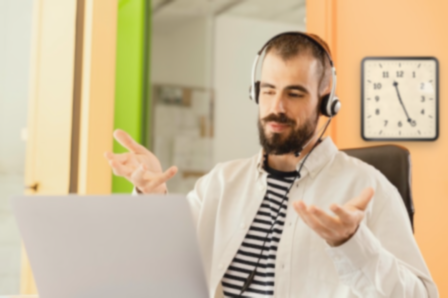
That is 11.26
